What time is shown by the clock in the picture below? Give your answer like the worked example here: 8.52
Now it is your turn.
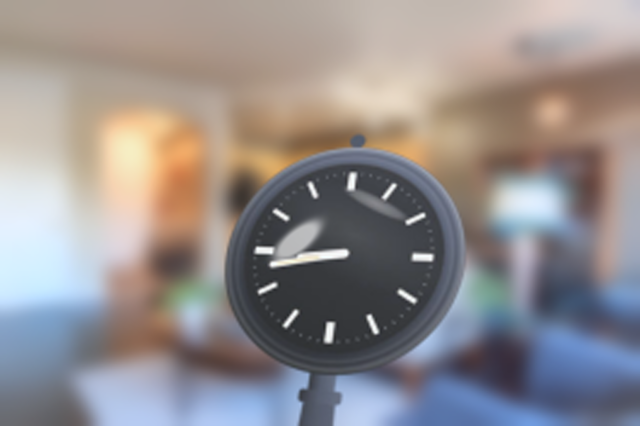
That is 8.43
